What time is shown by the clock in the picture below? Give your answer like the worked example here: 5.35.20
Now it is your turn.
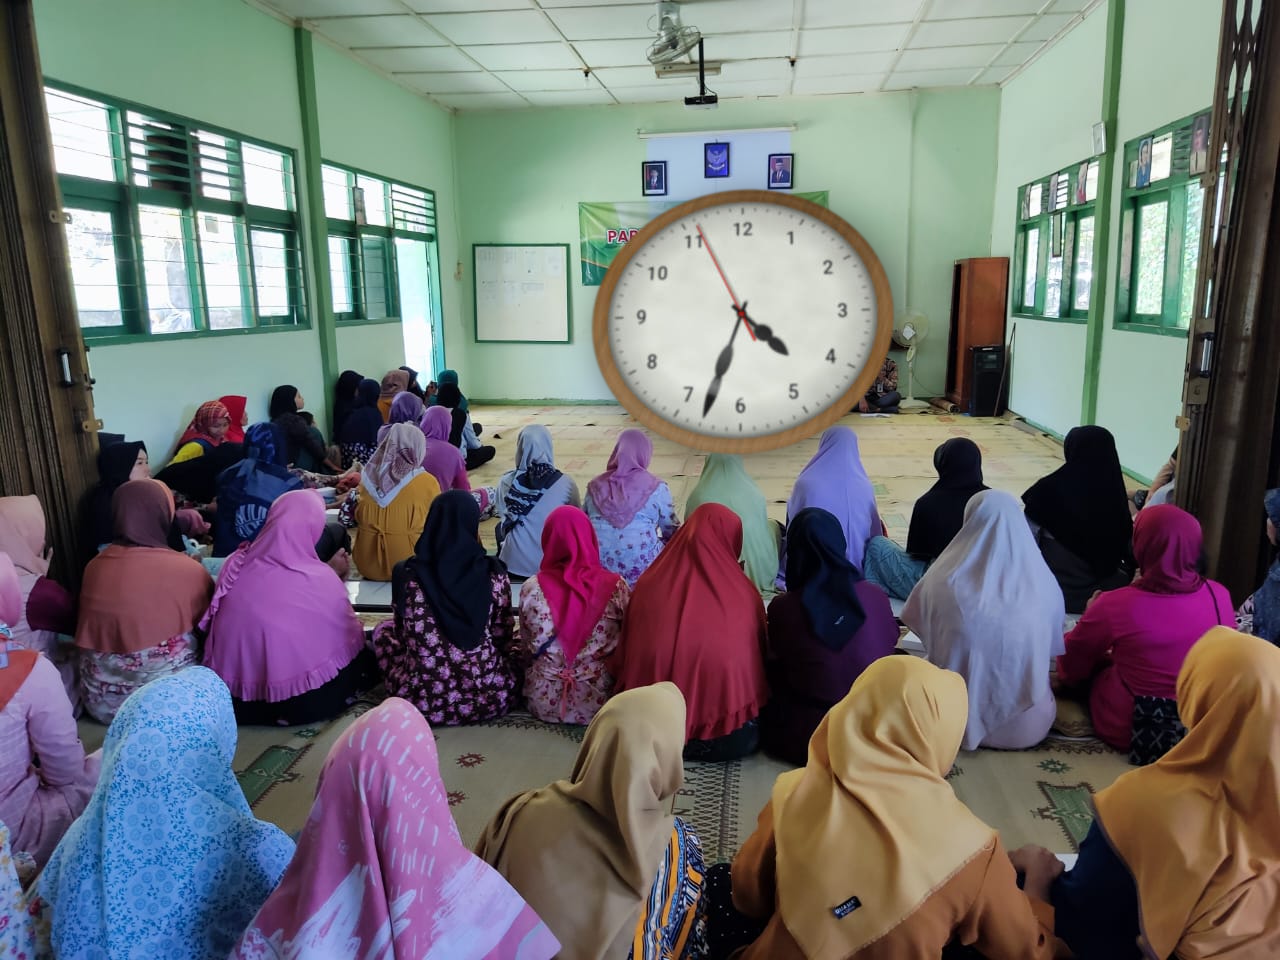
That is 4.32.56
